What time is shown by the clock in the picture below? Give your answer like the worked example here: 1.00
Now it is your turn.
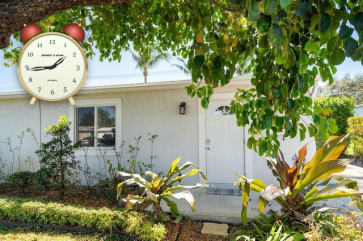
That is 1.44
